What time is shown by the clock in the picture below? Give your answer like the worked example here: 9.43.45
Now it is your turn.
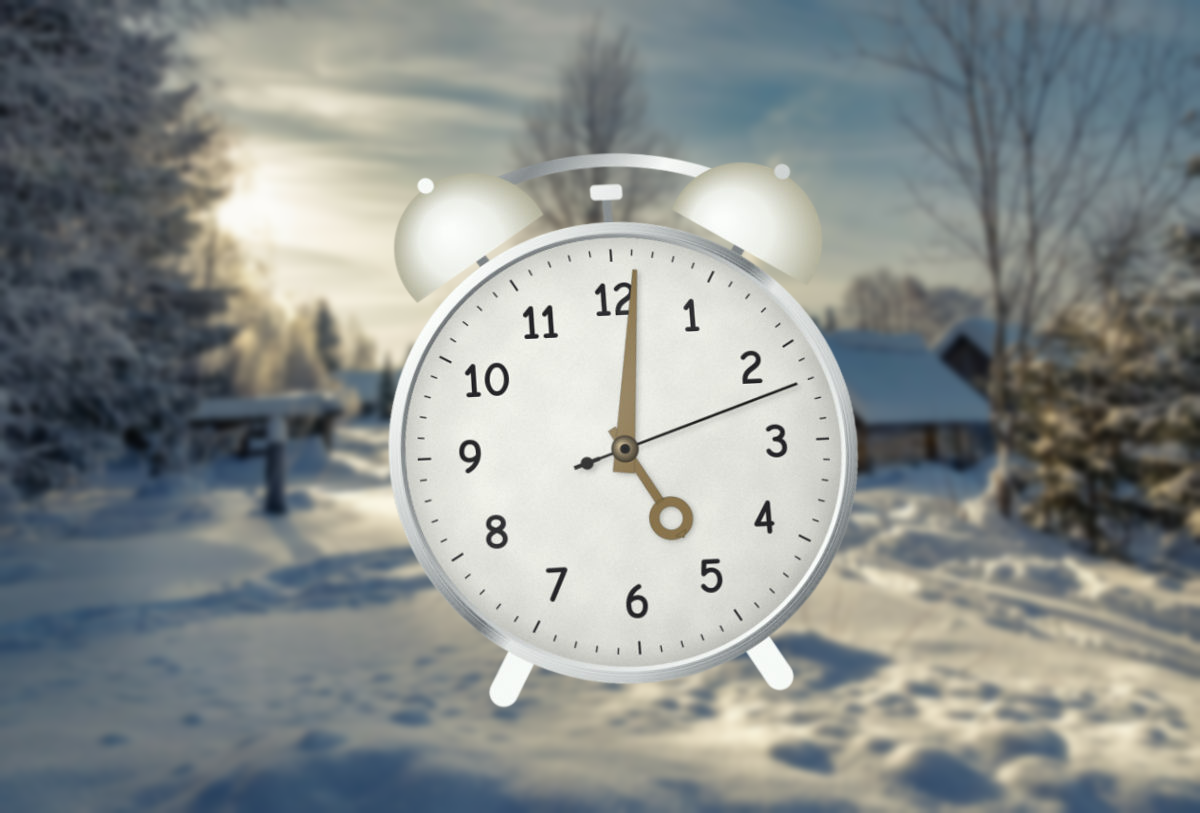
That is 5.01.12
